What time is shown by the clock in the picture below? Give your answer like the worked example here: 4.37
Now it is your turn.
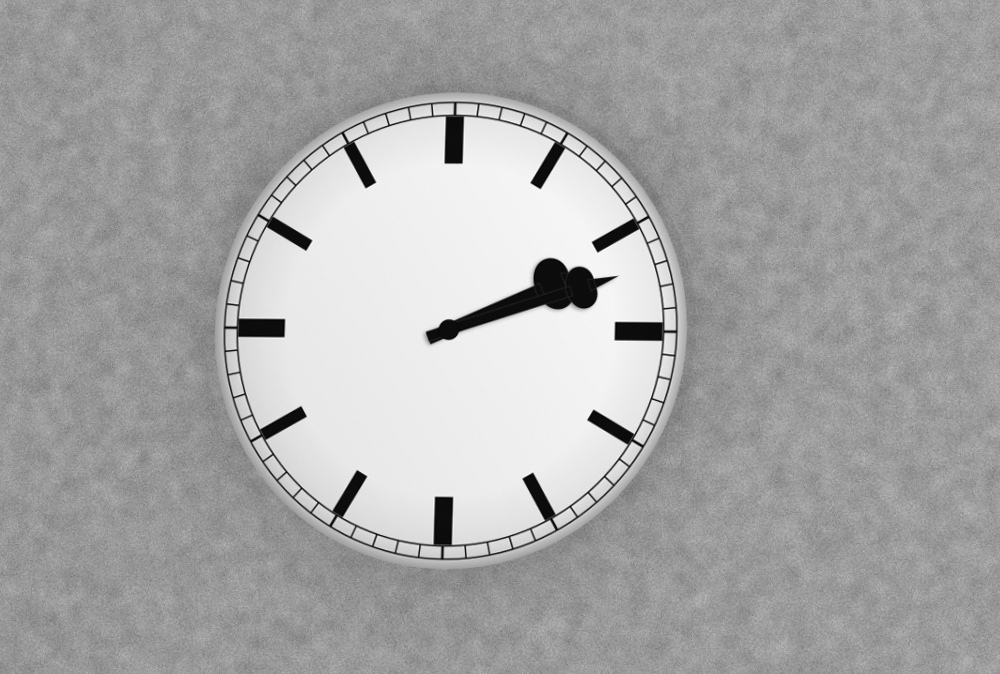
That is 2.12
